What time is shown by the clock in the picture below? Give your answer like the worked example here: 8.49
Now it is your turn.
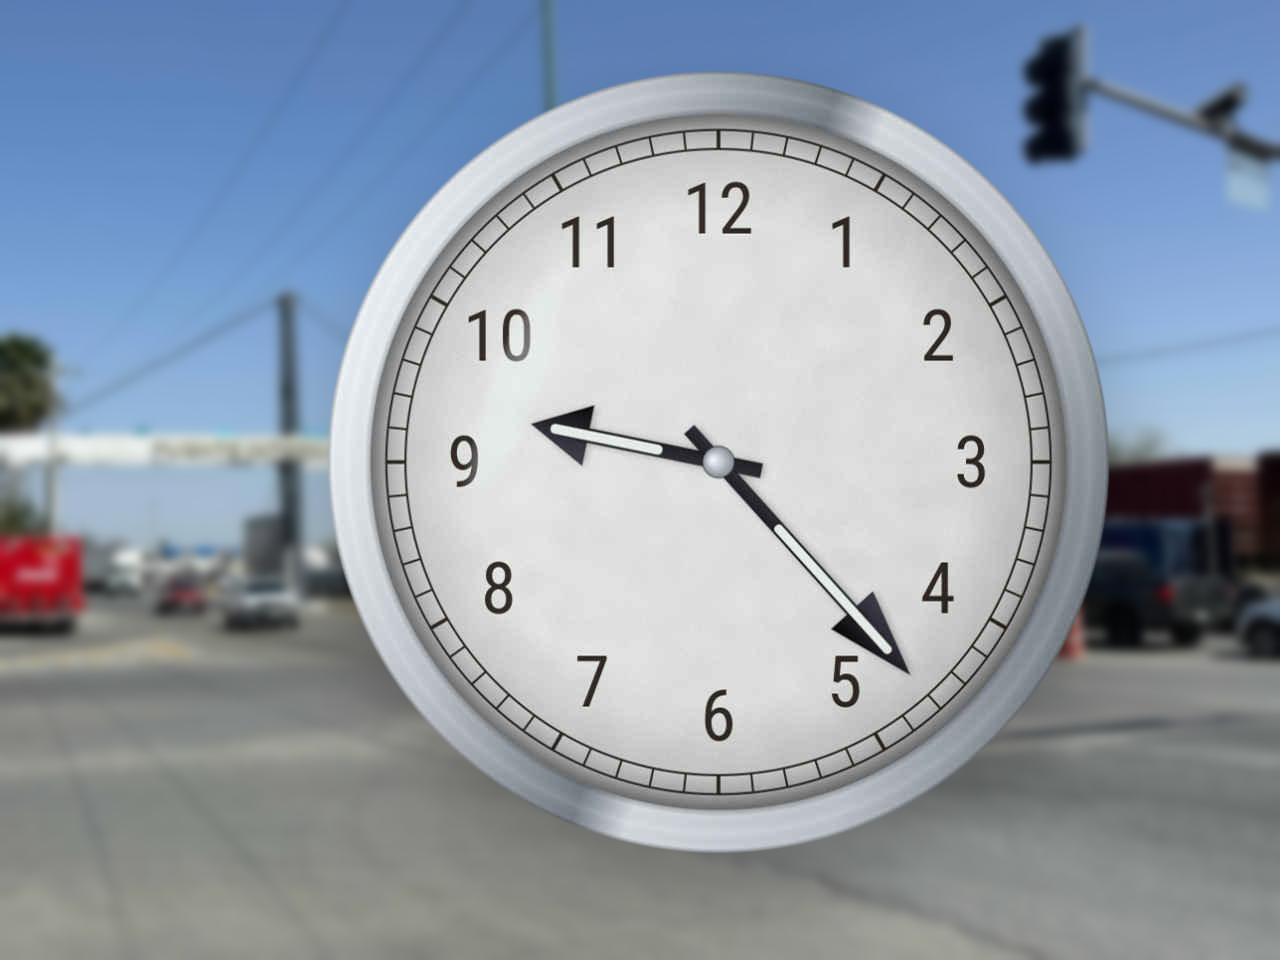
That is 9.23
